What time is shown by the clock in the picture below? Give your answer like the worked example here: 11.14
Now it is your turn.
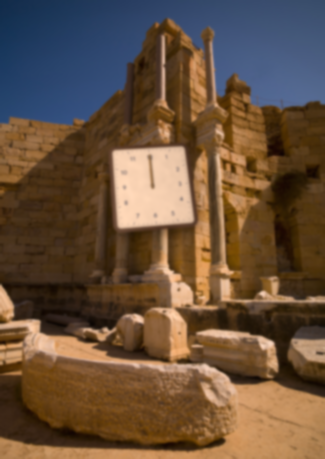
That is 12.00
